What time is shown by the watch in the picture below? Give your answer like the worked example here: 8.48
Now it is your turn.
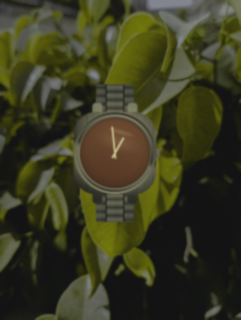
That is 12.59
